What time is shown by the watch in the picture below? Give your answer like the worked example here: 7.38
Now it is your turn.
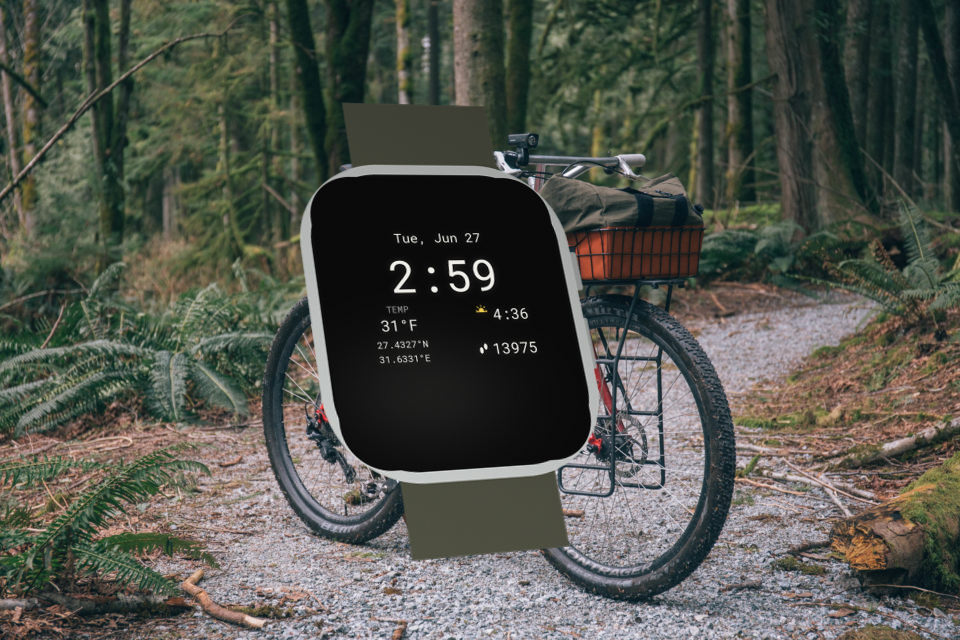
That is 2.59
